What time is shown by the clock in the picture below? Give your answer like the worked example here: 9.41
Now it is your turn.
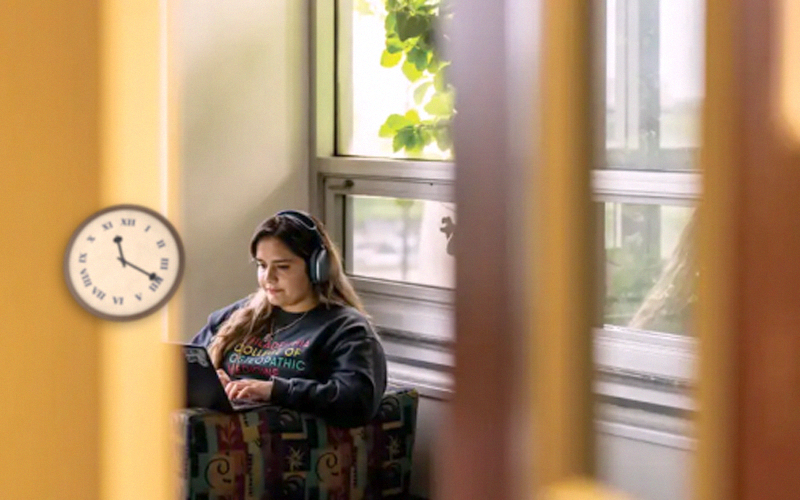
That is 11.19
